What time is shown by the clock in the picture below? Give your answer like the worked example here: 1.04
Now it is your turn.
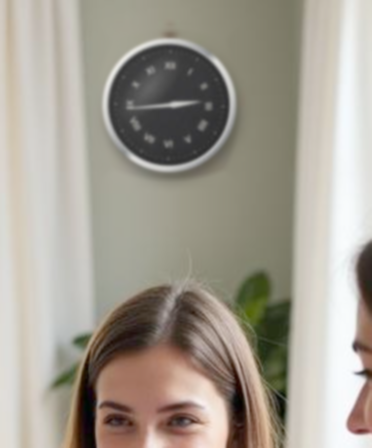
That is 2.44
